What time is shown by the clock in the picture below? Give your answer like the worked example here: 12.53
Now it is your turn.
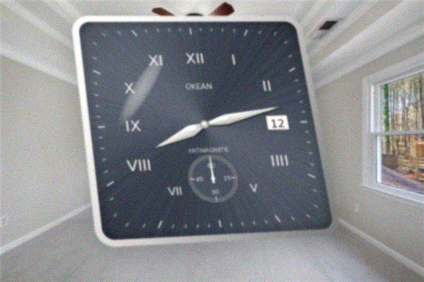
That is 8.13
